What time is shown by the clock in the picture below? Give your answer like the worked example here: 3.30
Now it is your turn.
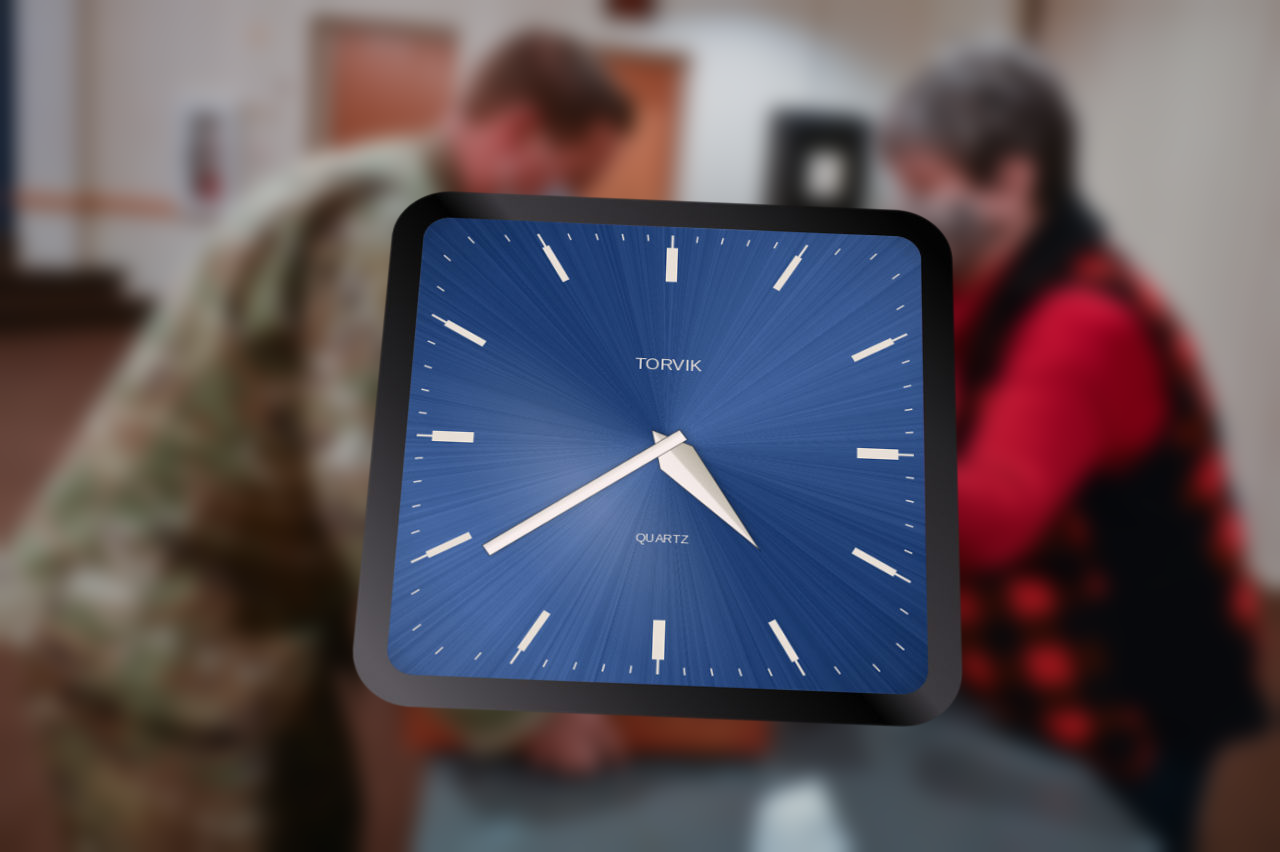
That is 4.39
